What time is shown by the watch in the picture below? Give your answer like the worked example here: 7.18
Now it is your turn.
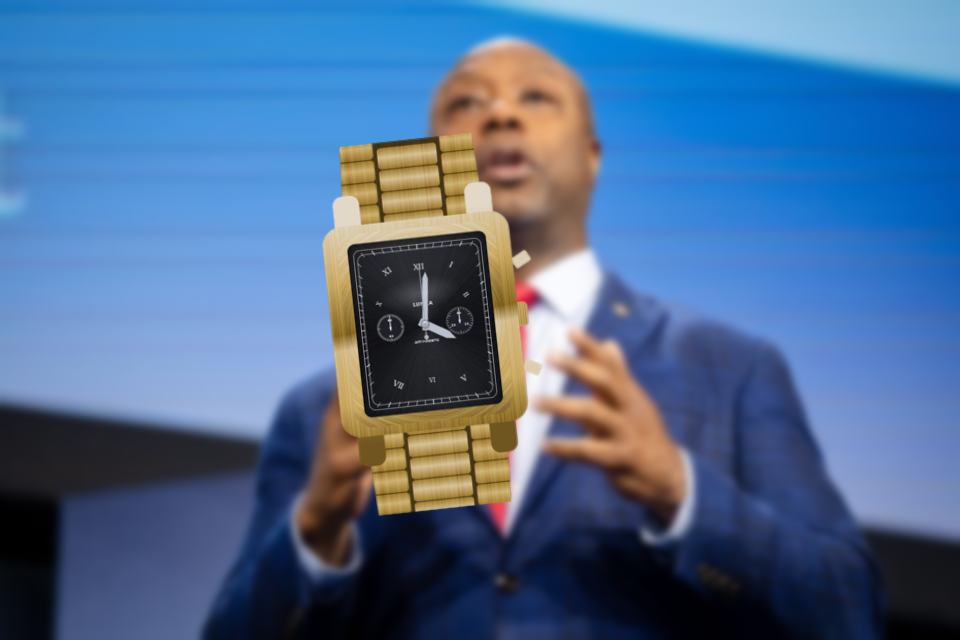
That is 4.01
